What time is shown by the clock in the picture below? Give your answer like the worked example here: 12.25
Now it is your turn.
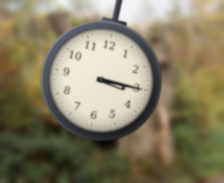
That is 3.15
